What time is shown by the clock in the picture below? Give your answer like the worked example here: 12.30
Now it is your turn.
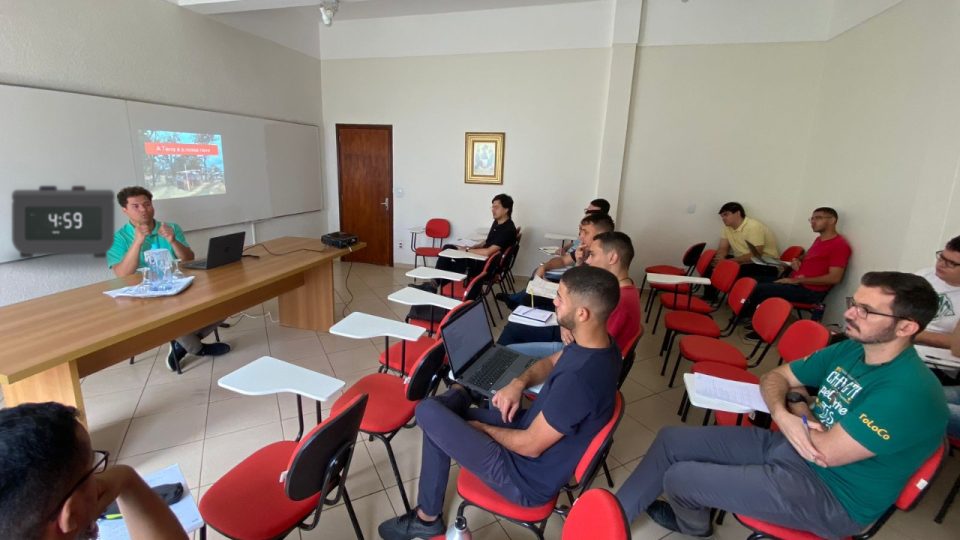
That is 4.59
